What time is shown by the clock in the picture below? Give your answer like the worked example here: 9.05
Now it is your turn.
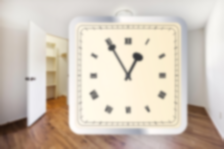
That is 12.55
